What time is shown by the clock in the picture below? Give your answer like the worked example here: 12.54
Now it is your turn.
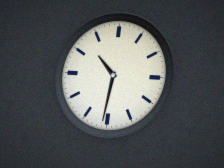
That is 10.31
